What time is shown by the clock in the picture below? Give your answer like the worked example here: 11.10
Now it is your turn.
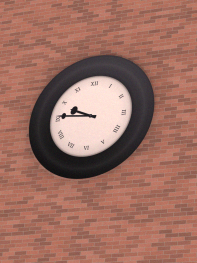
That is 9.46
